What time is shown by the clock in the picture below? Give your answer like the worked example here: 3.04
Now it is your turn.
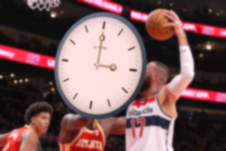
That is 3.00
